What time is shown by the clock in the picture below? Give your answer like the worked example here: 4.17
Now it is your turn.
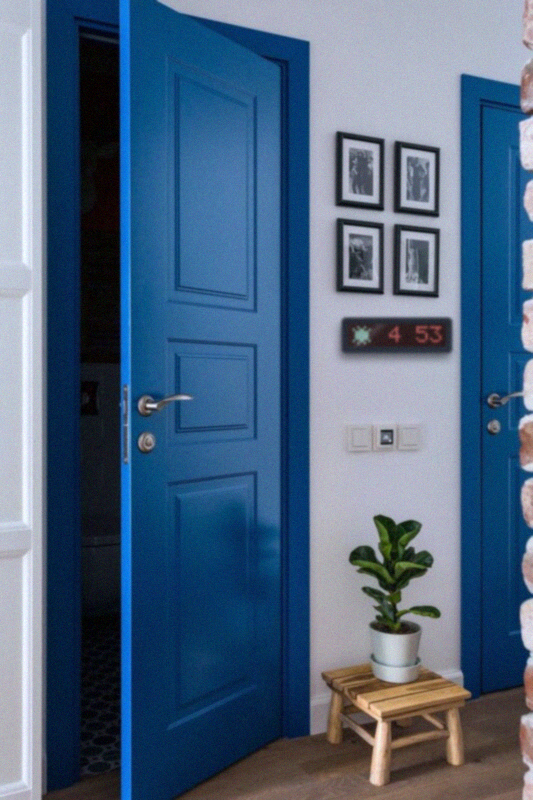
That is 4.53
